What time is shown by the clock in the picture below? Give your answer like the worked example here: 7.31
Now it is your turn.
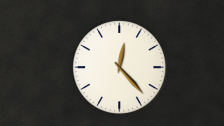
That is 12.23
